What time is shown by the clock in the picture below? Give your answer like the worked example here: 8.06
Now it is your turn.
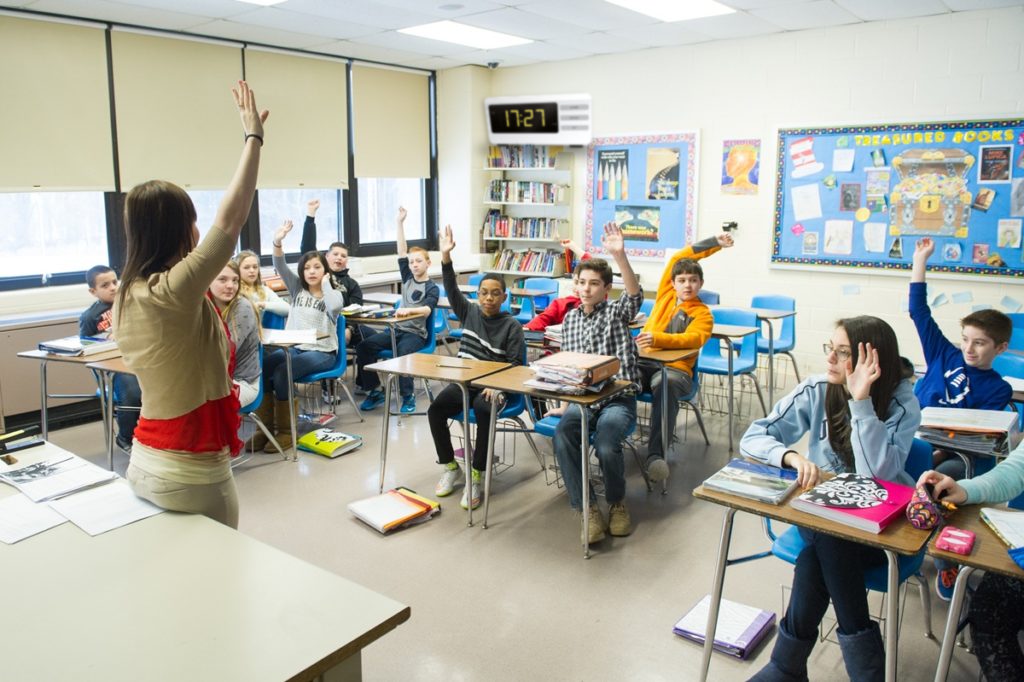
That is 17.27
